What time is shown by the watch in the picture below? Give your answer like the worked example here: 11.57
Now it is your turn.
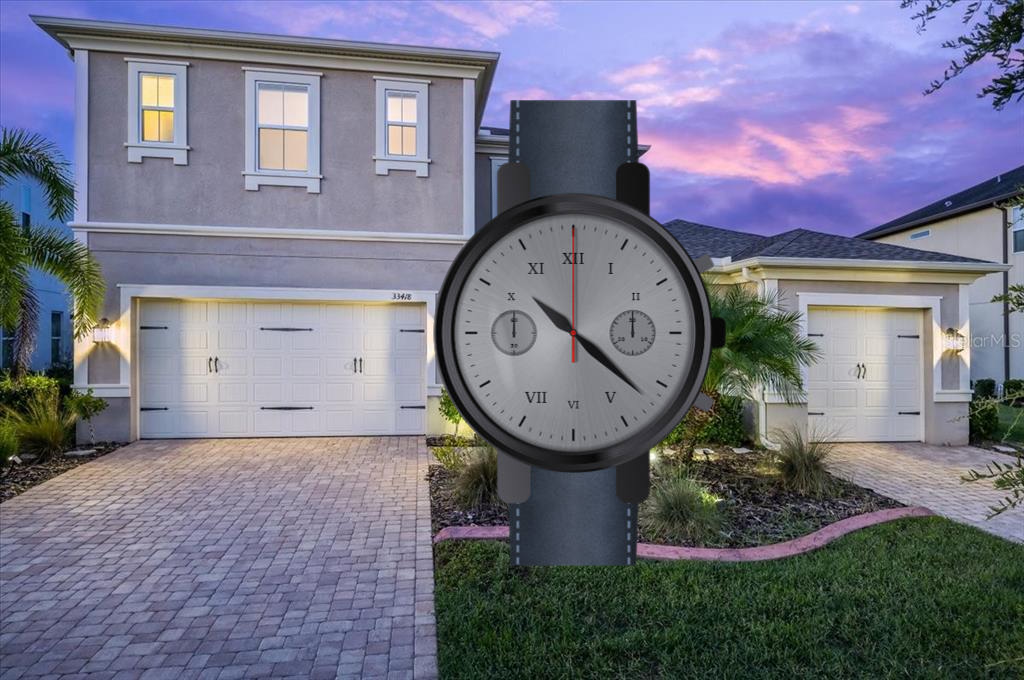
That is 10.22
